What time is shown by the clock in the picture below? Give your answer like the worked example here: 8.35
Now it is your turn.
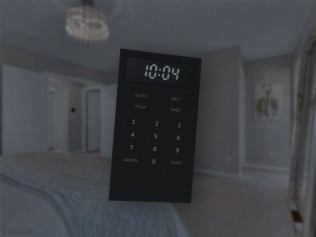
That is 10.04
